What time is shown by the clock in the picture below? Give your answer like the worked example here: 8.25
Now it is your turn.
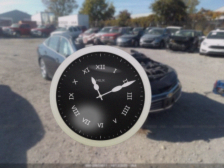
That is 11.11
